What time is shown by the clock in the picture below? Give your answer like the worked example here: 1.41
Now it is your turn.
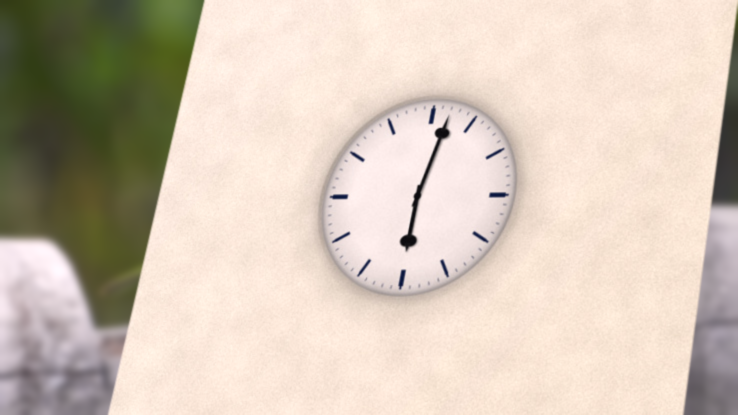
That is 6.02
